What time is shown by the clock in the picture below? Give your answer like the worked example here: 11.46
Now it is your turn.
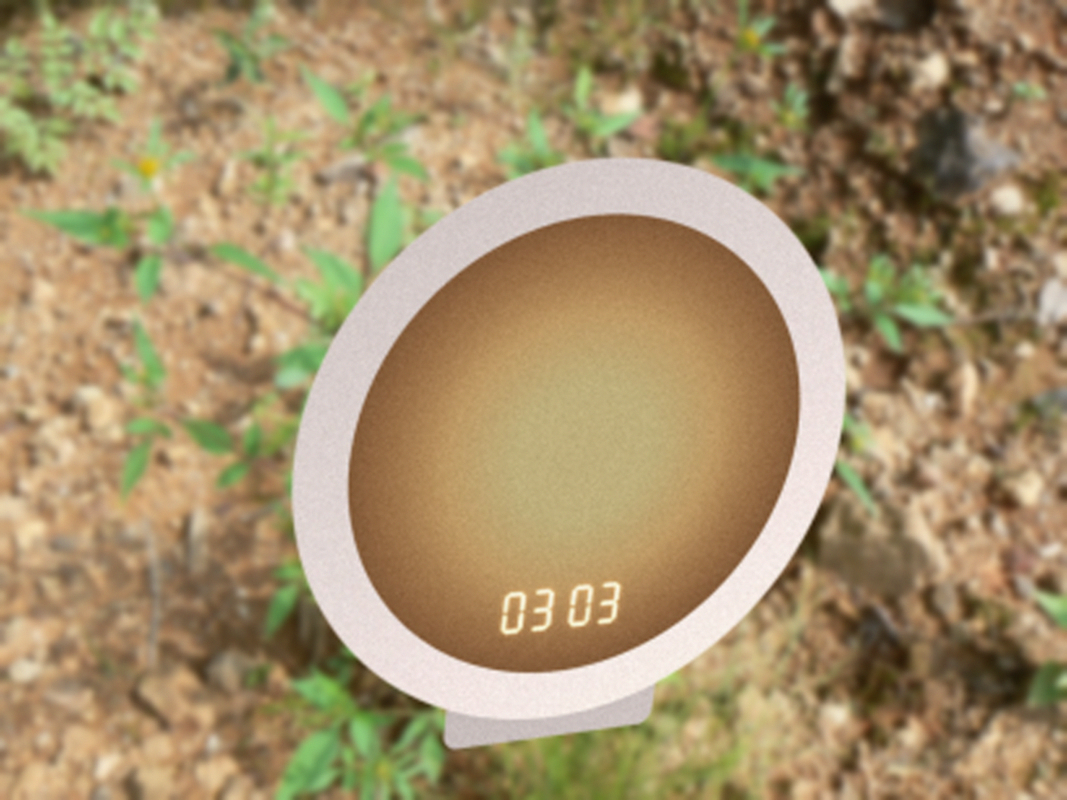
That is 3.03
